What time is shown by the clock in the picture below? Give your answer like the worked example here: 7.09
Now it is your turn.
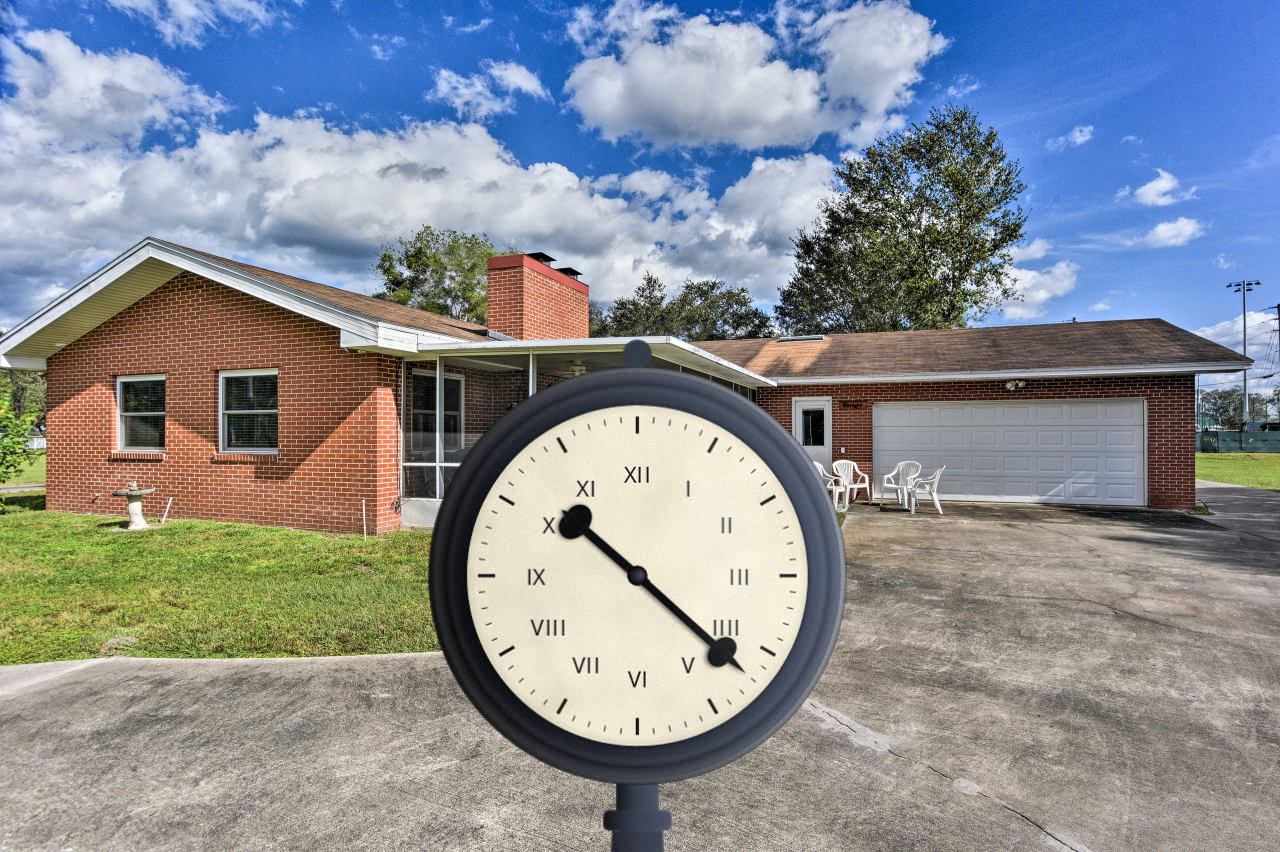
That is 10.22
